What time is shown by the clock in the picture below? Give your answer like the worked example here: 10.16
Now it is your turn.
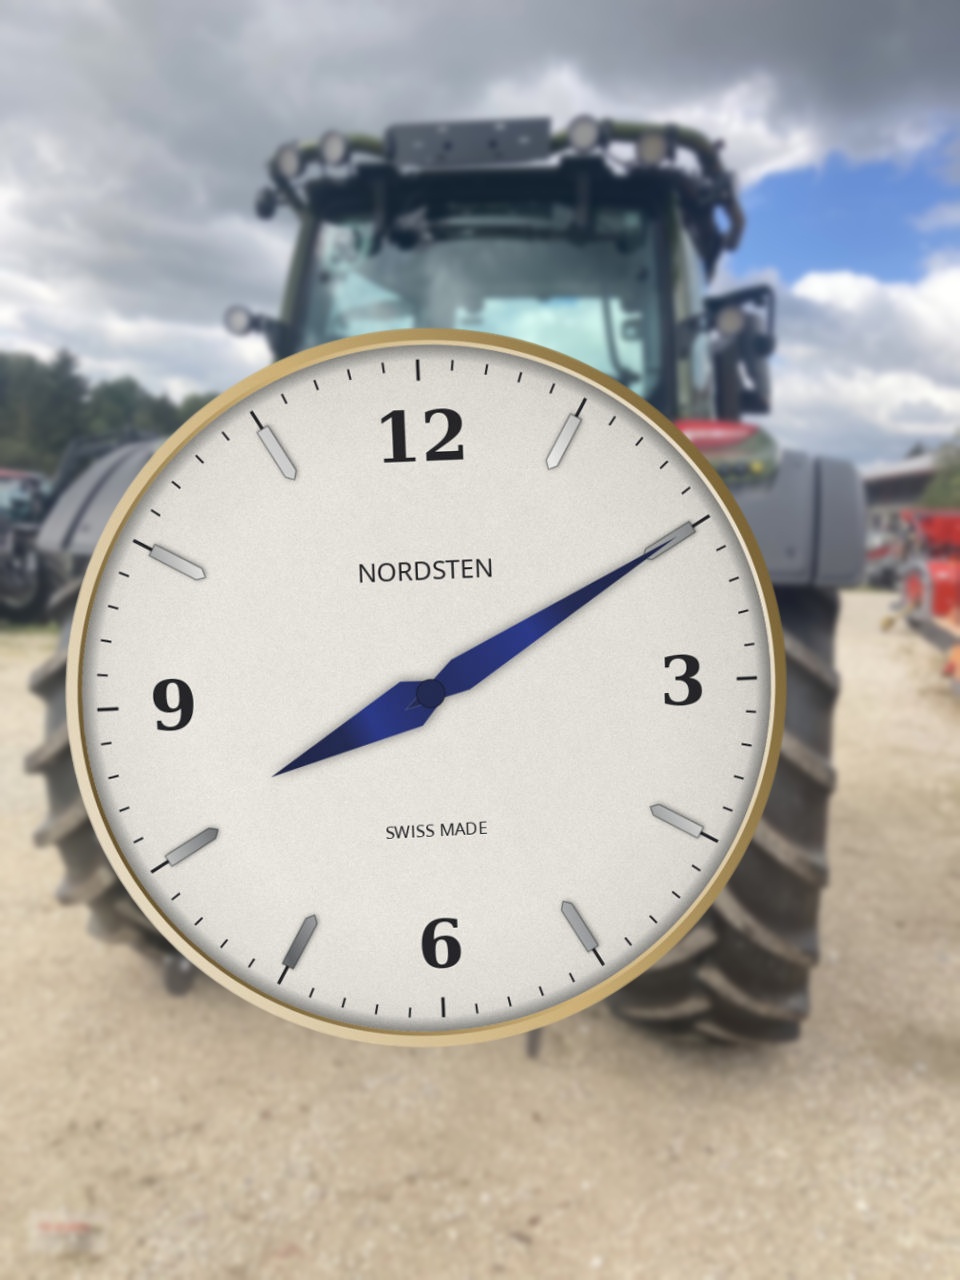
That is 8.10
